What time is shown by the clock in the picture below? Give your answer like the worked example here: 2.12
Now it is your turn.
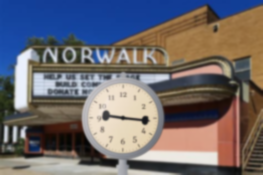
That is 9.16
